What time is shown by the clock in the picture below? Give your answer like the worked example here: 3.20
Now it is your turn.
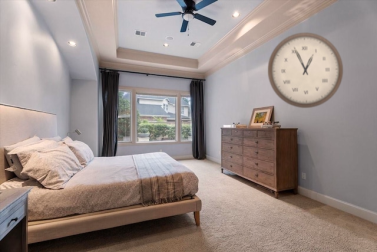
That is 12.56
